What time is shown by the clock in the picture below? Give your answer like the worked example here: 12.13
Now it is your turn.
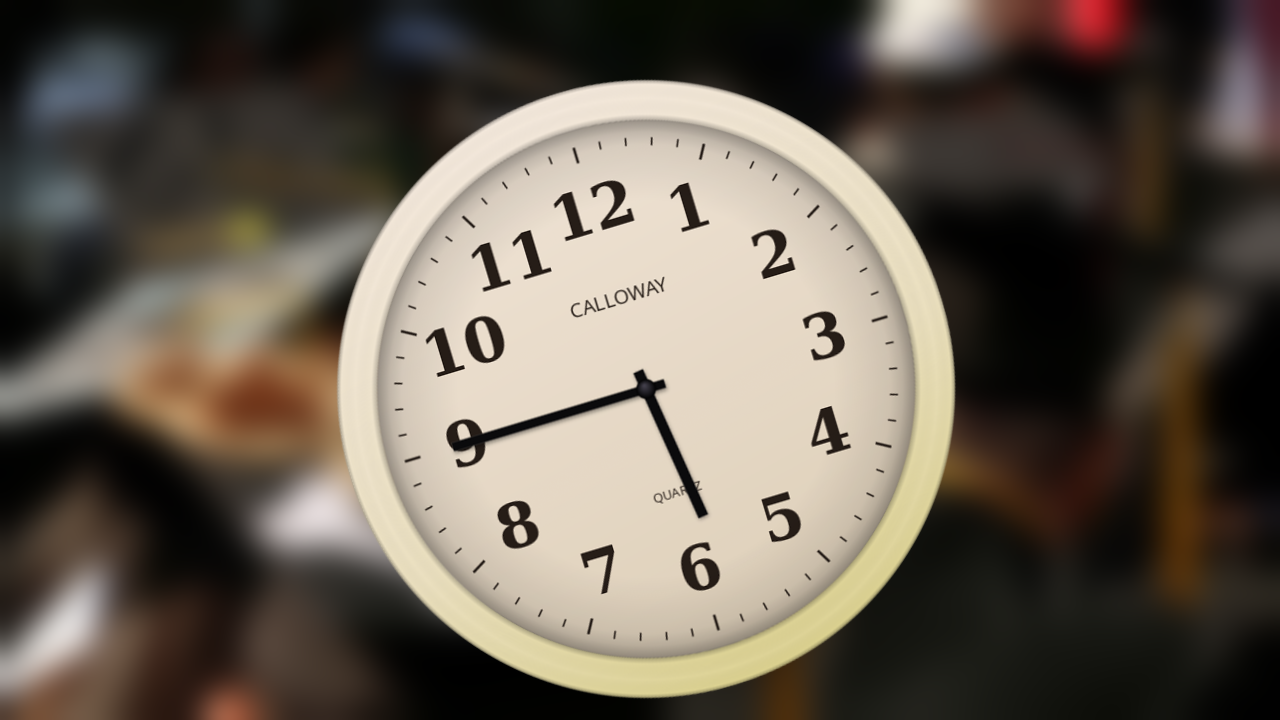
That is 5.45
